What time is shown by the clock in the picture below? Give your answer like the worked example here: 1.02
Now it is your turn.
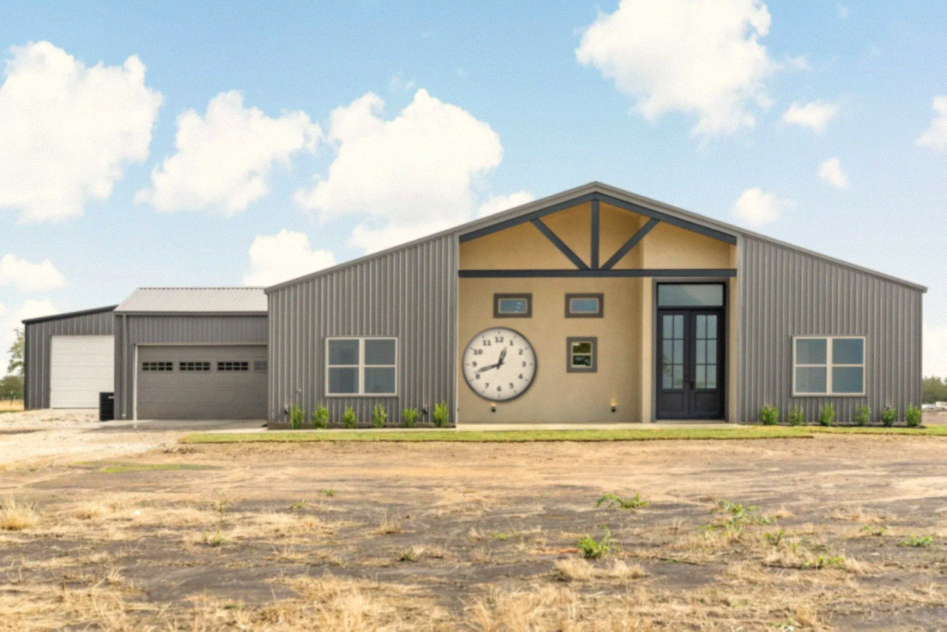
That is 12.42
